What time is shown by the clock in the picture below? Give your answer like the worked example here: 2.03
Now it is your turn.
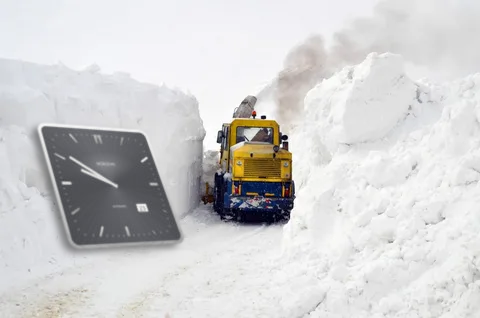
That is 9.51
